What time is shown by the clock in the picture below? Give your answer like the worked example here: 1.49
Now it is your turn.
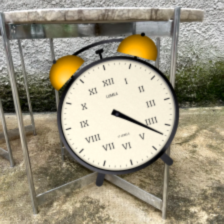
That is 4.22
